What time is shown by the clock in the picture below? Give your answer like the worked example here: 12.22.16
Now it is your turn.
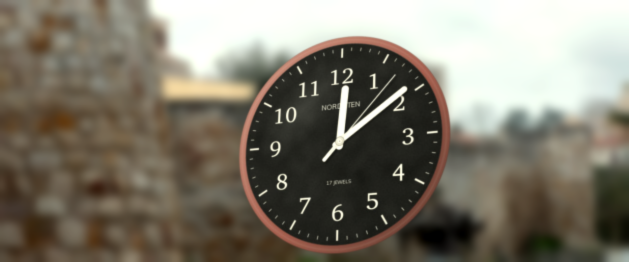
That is 12.09.07
